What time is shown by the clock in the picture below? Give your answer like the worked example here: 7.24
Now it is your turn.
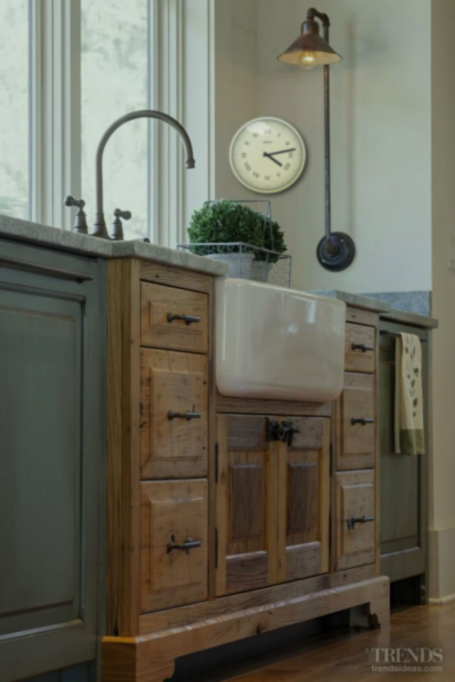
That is 4.13
